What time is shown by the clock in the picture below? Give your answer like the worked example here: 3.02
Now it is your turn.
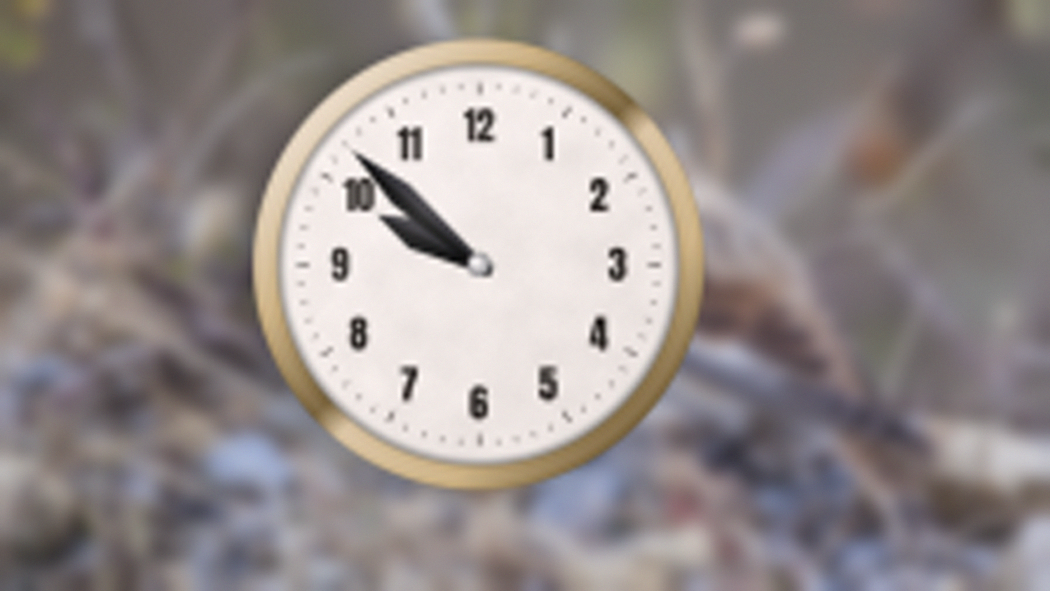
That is 9.52
